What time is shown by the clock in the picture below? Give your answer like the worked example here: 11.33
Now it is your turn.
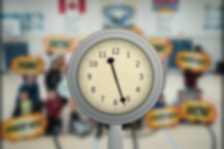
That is 11.27
